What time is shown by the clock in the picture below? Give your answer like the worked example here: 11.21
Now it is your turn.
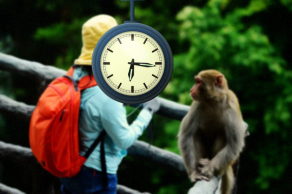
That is 6.16
